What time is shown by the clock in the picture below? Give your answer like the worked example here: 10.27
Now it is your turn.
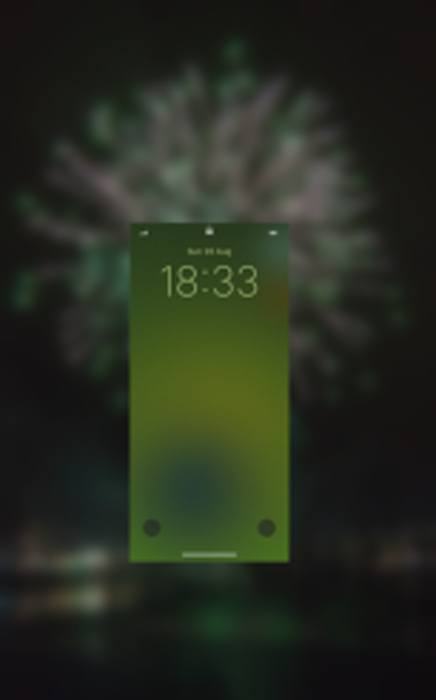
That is 18.33
